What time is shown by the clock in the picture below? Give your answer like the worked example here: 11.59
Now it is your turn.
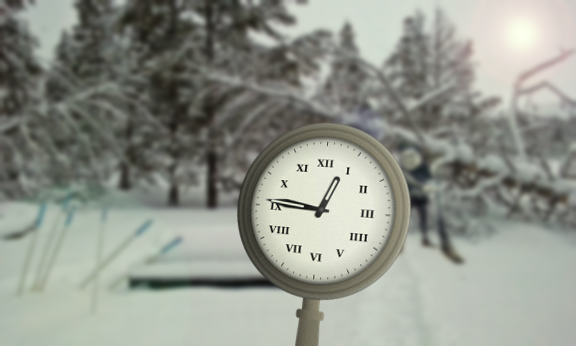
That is 12.46
